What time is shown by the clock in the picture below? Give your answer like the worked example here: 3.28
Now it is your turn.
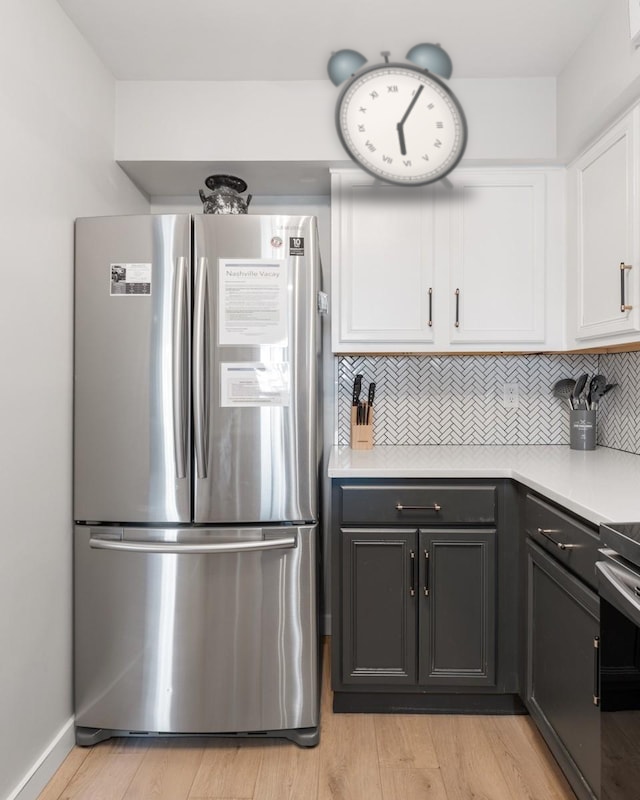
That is 6.06
